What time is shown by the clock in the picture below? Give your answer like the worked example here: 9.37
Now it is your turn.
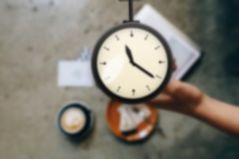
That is 11.21
